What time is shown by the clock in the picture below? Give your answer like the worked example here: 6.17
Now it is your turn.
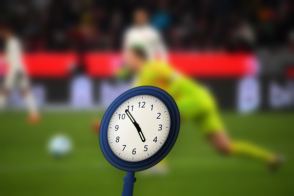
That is 4.53
